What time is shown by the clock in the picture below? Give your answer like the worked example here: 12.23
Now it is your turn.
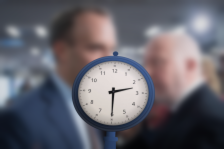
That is 2.30
